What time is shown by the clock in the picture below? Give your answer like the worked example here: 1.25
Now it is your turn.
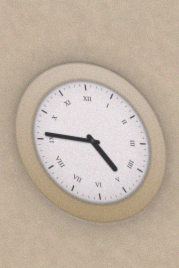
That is 4.46
